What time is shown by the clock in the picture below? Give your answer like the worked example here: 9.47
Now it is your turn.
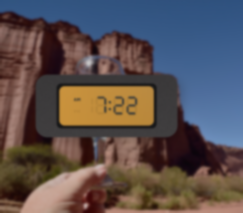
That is 7.22
